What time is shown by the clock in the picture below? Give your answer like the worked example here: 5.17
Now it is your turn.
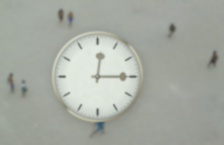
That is 12.15
